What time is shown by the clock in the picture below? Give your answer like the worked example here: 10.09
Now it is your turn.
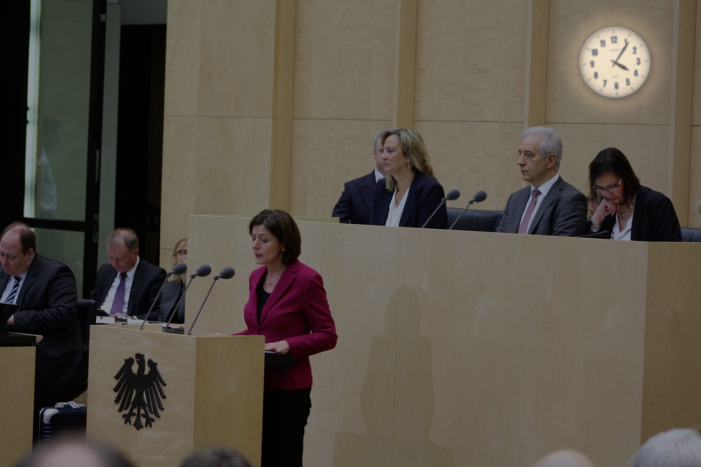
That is 4.06
